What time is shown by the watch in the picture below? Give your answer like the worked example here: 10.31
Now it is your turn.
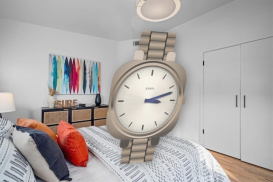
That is 3.12
